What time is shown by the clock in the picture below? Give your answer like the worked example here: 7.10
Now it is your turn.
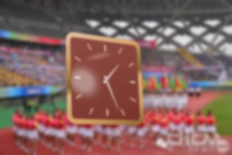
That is 1.26
